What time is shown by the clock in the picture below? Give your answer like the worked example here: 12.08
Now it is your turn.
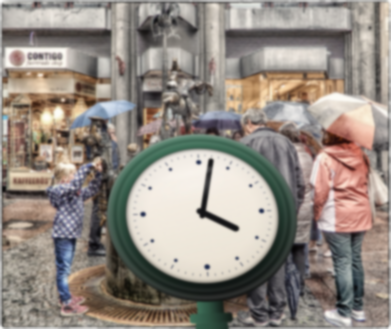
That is 4.02
